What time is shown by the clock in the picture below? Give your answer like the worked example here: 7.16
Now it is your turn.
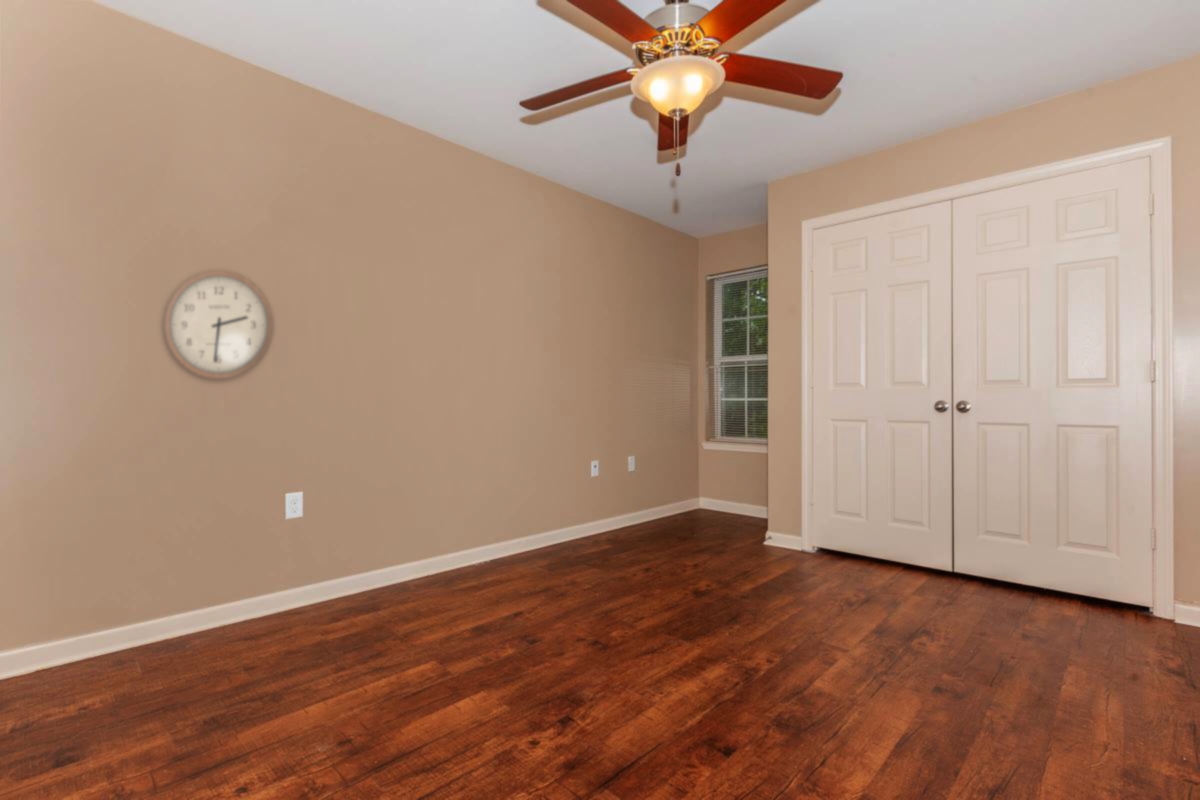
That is 2.31
